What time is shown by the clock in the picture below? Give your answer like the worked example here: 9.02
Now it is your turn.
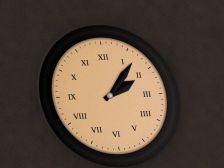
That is 2.07
